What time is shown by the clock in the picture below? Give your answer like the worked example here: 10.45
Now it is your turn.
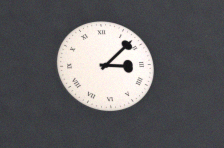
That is 3.08
